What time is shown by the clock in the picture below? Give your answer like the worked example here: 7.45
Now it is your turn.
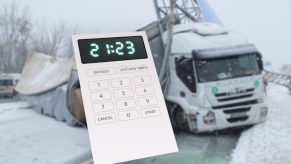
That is 21.23
